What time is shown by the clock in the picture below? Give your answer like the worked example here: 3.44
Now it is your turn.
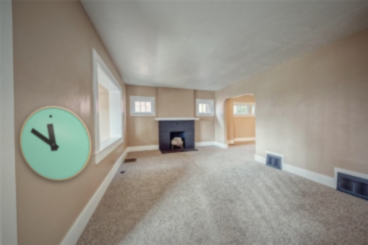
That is 11.51
